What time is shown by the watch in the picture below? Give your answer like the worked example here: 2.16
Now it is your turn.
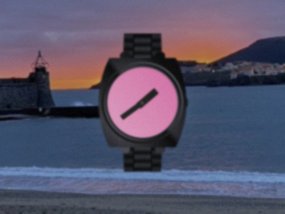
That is 1.39
